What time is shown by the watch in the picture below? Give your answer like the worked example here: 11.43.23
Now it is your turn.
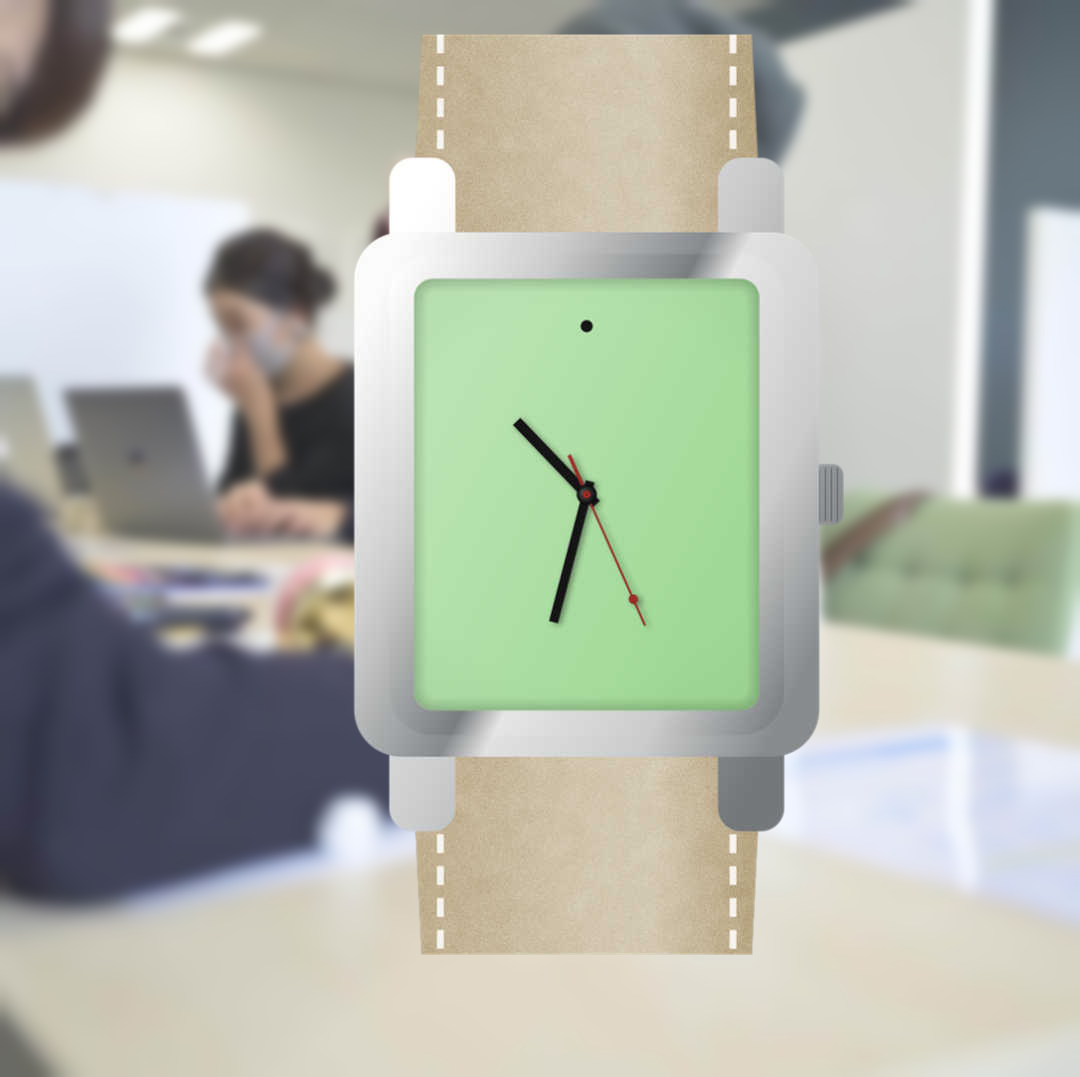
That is 10.32.26
